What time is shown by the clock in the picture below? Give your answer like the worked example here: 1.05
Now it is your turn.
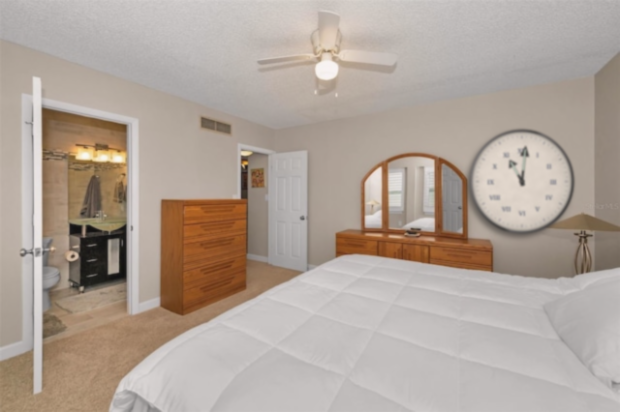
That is 11.01
